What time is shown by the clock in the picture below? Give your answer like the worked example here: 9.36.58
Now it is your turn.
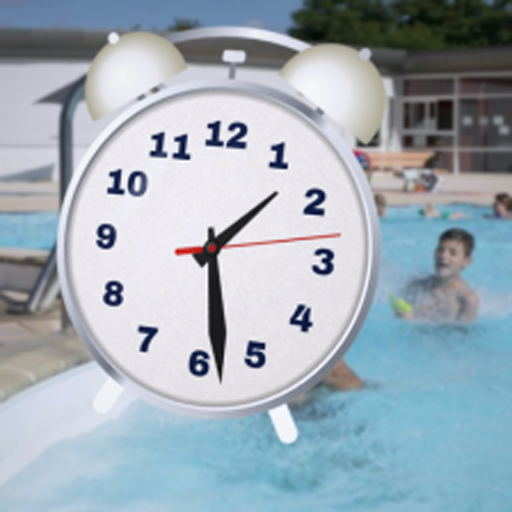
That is 1.28.13
